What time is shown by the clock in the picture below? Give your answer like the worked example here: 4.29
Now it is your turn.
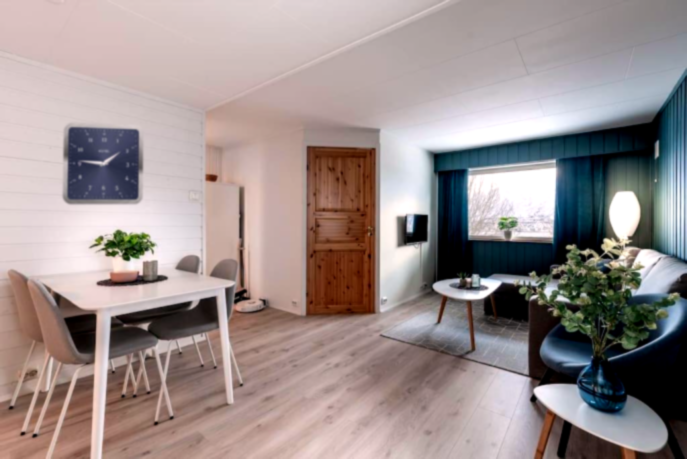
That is 1.46
